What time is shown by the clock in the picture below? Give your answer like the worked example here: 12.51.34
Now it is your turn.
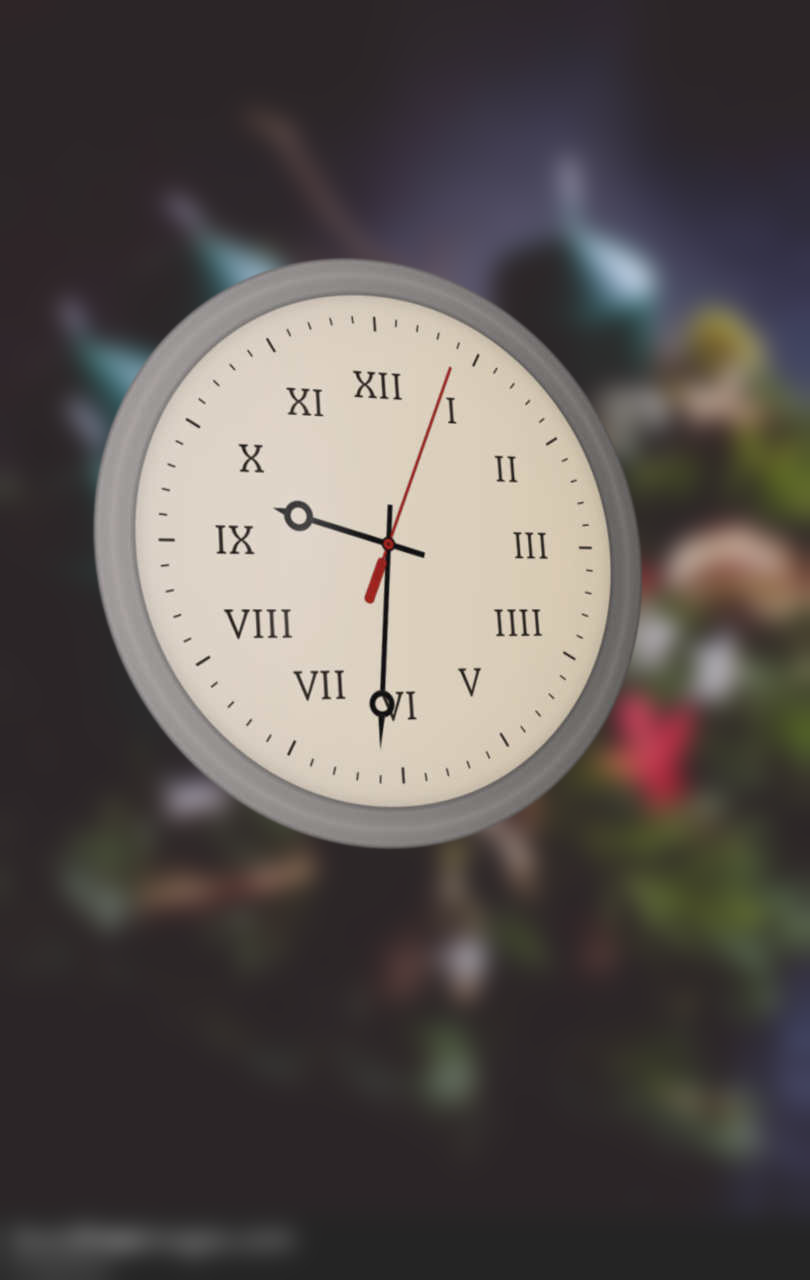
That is 9.31.04
